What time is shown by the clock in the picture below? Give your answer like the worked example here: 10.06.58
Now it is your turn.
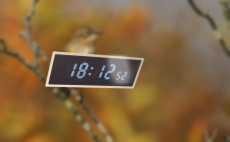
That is 18.12.52
